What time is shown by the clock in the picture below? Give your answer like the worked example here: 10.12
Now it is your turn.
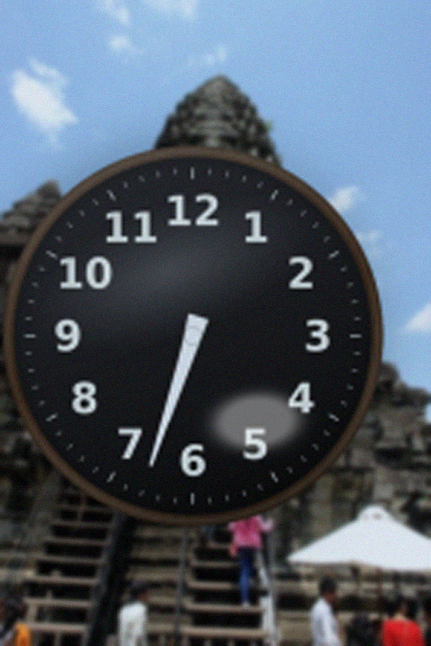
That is 6.33
